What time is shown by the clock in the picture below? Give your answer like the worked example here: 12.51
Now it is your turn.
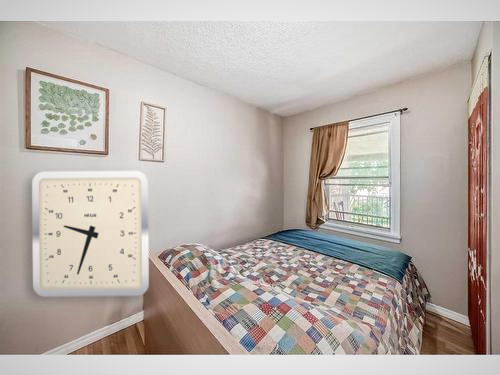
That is 9.33
